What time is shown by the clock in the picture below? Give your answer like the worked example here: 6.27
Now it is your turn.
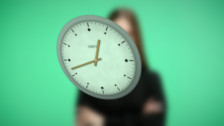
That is 12.42
